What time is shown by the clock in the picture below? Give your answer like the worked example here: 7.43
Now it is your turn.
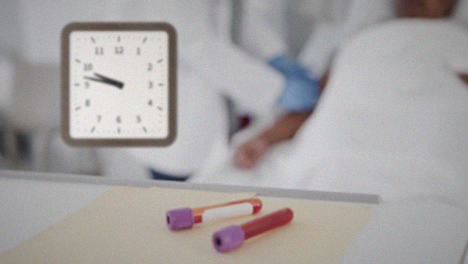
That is 9.47
